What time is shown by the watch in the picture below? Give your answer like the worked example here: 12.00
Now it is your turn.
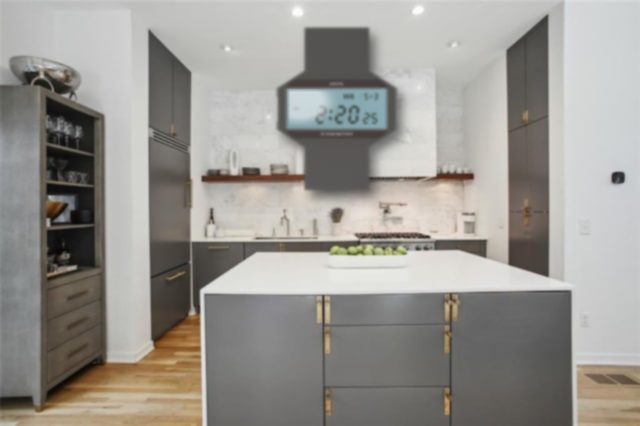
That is 2.20
